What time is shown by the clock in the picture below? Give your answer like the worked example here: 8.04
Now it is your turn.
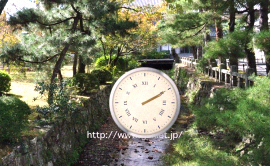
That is 2.10
